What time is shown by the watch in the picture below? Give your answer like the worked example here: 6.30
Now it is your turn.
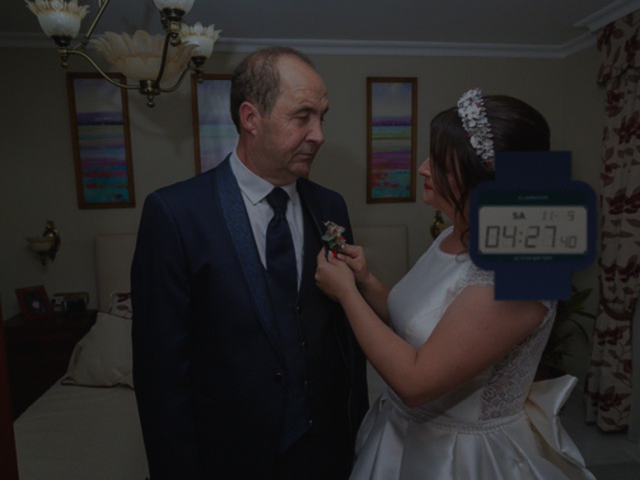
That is 4.27
